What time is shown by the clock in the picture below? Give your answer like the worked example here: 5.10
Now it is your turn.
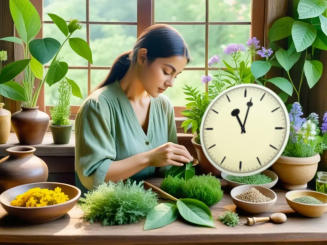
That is 11.02
